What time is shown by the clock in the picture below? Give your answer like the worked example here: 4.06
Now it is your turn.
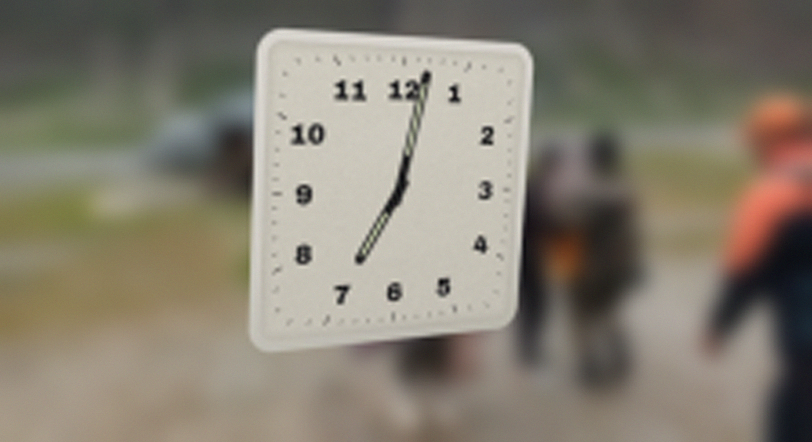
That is 7.02
